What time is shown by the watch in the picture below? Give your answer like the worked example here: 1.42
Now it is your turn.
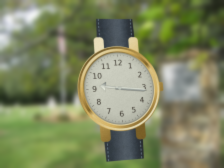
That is 9.16
